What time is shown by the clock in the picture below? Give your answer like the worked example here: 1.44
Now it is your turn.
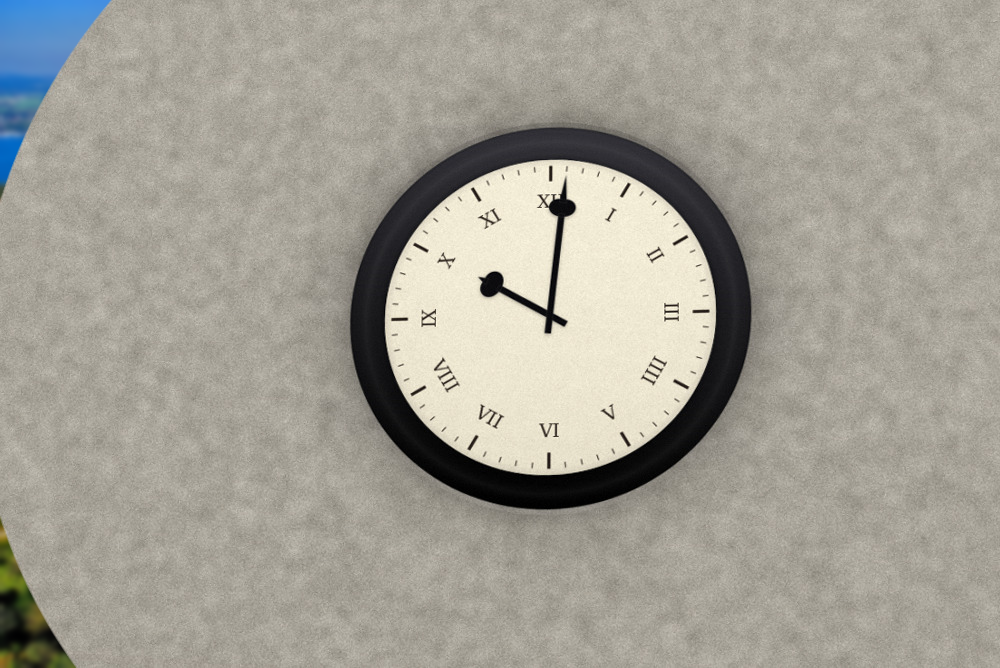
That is 10.01
